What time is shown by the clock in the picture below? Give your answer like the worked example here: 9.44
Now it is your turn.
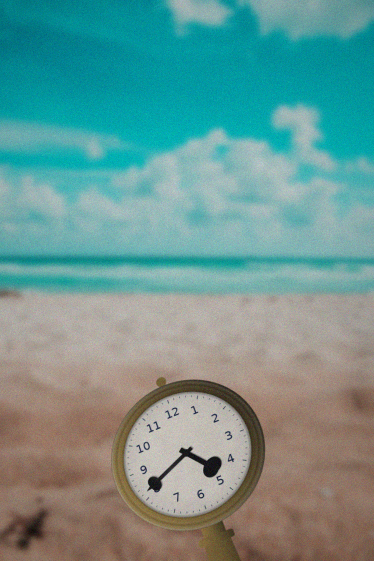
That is 4.41
